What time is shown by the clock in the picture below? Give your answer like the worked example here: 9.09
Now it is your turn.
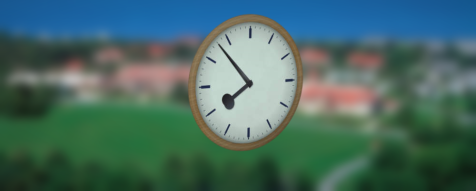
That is 7.53
